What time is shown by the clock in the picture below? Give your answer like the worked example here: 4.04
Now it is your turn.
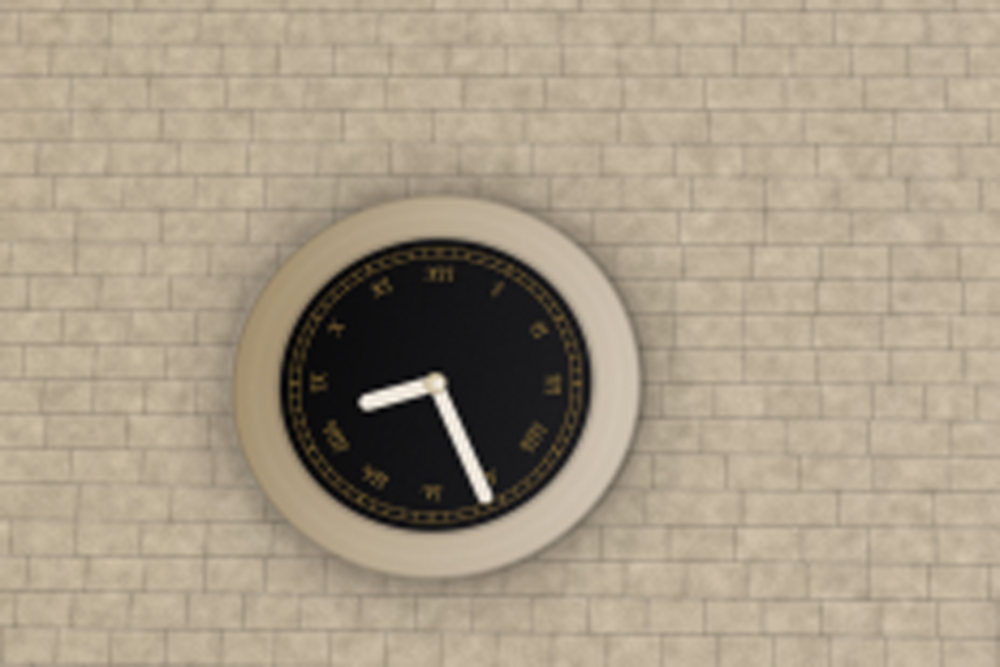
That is 8.26
